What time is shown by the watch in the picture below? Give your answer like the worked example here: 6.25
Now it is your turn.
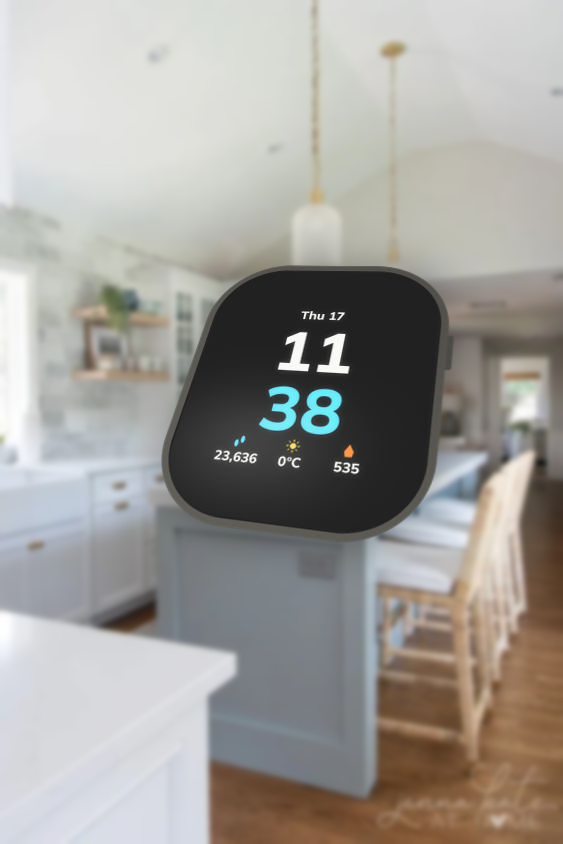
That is 11.38
